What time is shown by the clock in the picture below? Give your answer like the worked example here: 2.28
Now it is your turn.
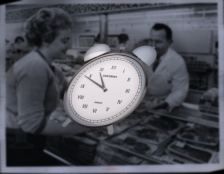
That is 10.49
